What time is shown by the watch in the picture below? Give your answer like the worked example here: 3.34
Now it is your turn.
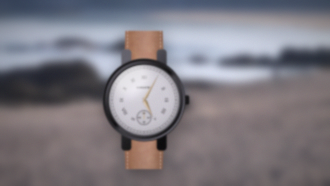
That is 5.05
